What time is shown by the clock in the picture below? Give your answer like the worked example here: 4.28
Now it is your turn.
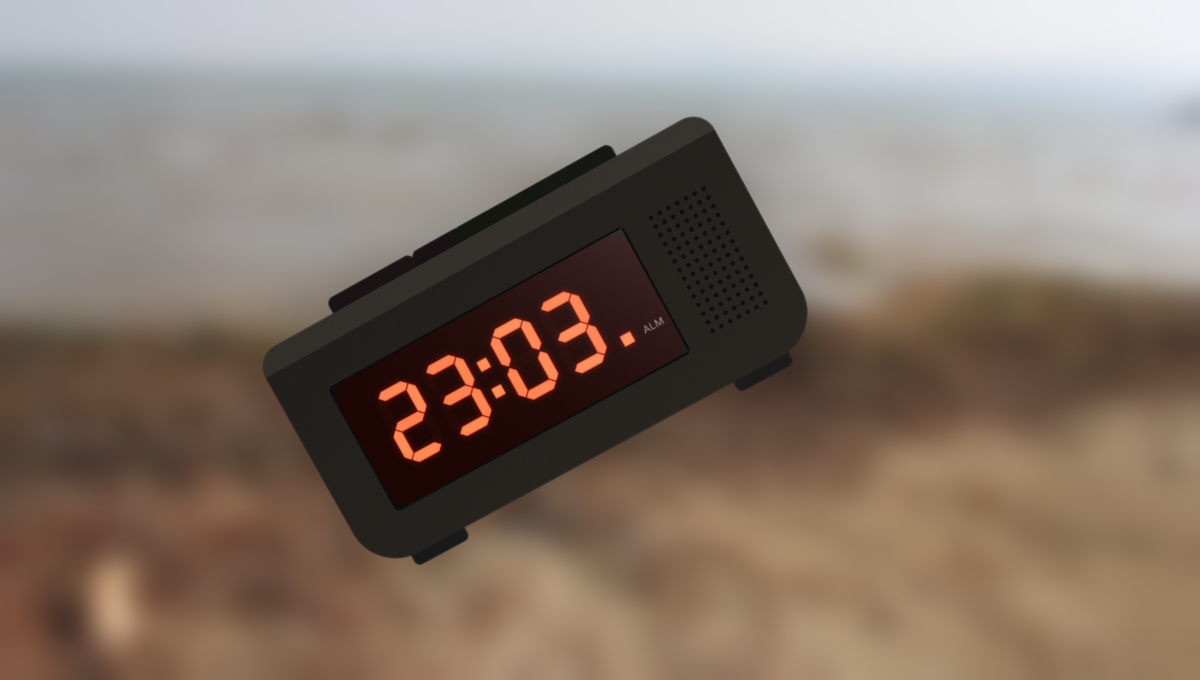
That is 23.03
